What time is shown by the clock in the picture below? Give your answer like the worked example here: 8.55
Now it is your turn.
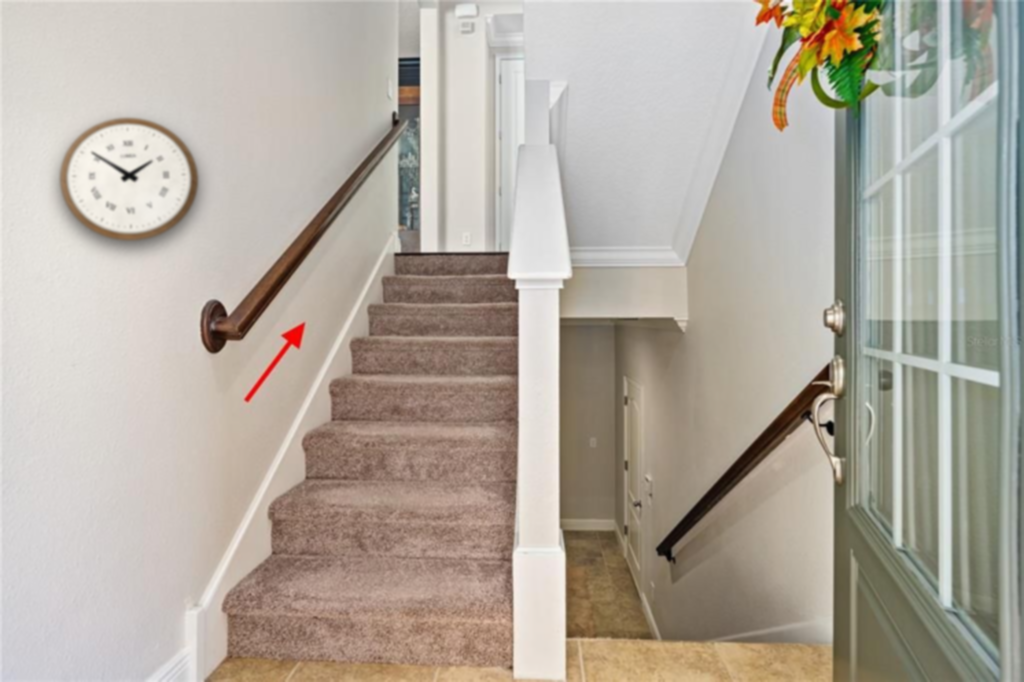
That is 1.51
